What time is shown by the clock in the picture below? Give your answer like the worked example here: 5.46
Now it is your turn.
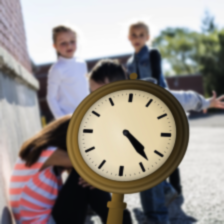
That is 4.23
